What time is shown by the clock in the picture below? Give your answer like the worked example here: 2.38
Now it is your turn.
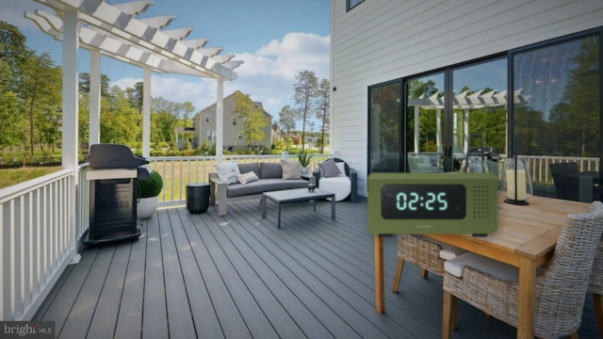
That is 2.25
